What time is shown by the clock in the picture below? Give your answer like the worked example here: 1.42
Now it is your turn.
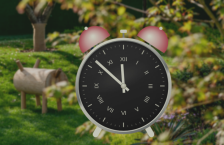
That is 11.52
